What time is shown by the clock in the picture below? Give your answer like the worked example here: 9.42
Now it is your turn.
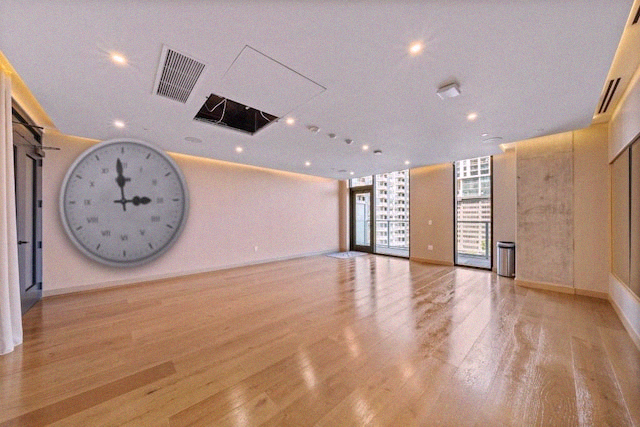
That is 2.59
